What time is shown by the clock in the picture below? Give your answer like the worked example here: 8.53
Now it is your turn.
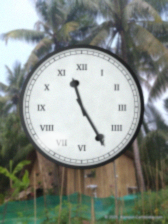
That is 11.25
